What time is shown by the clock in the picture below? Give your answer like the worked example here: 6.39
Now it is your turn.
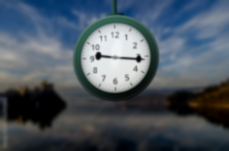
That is 9.16
